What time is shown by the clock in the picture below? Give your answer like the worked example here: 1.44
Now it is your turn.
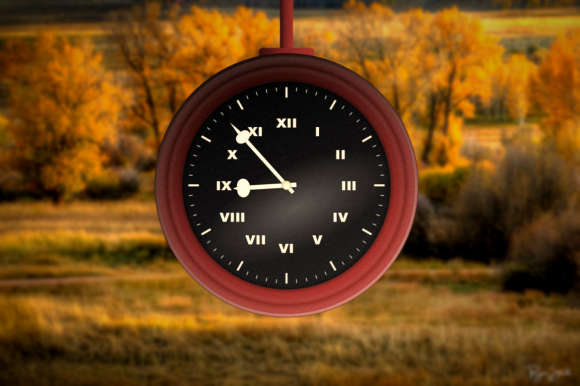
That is 8.53
